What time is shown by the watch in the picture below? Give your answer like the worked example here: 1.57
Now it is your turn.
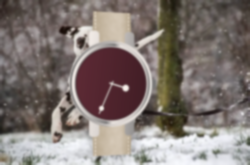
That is 3.34
